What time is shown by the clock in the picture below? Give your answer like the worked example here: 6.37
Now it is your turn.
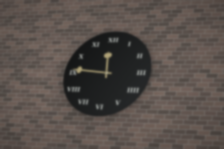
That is 11.46
